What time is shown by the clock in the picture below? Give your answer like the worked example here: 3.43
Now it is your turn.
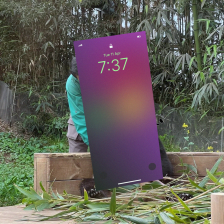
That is 7.37
